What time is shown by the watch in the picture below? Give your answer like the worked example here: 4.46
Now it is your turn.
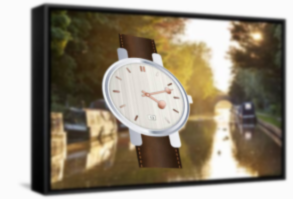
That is 4.12
